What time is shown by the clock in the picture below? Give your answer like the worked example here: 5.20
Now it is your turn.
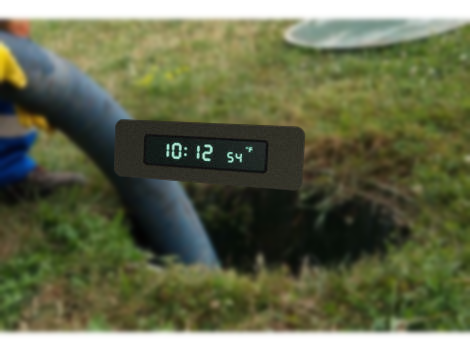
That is 10.12
